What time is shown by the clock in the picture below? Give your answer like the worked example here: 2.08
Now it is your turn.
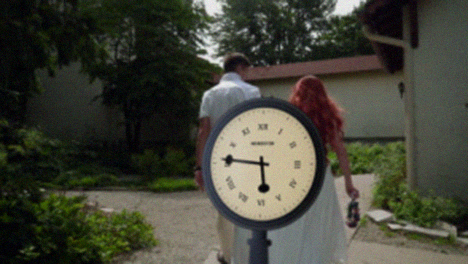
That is 5.46
